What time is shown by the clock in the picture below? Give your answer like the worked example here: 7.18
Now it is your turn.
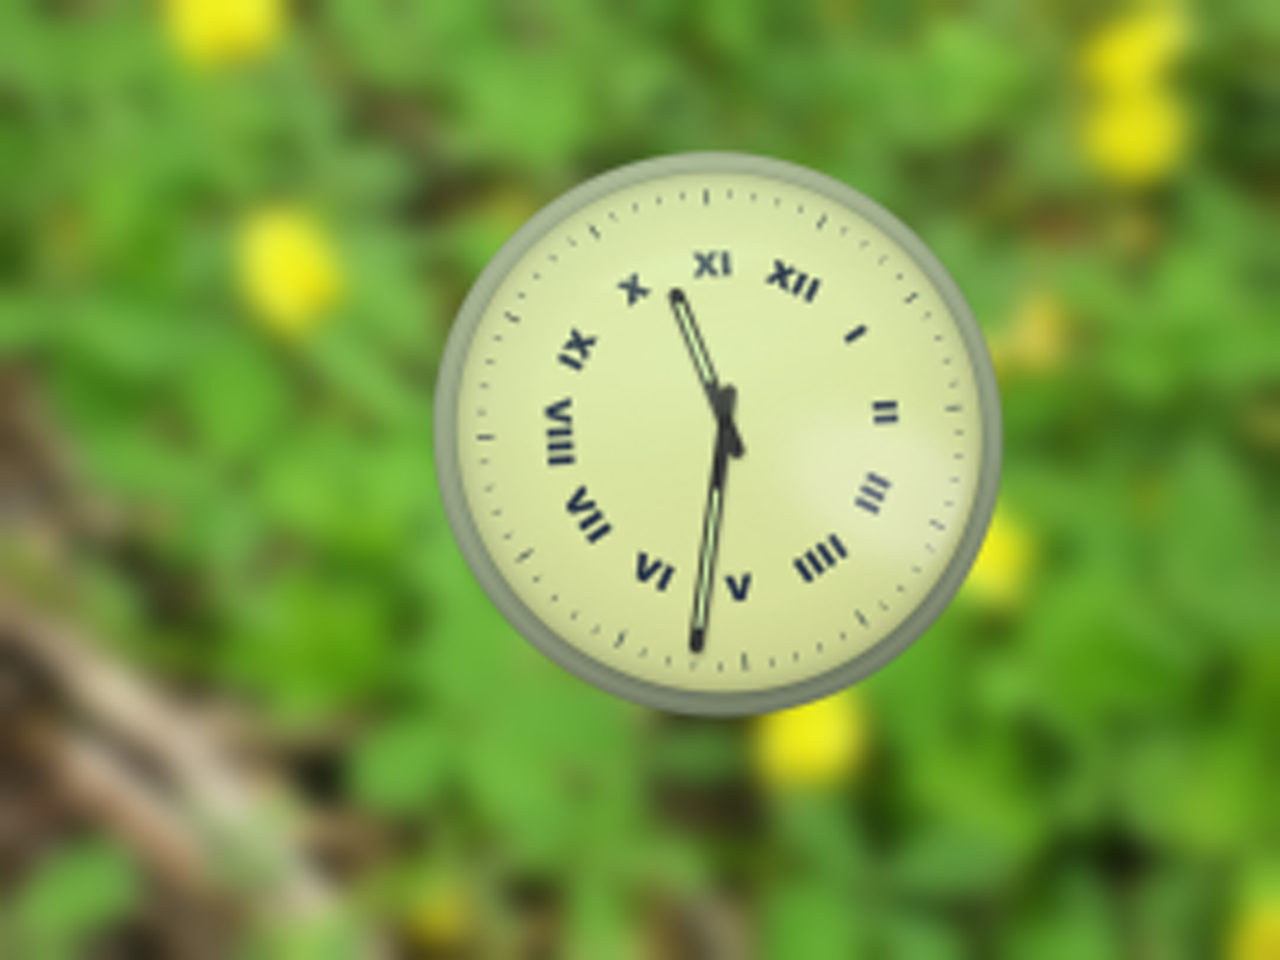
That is 10.27
